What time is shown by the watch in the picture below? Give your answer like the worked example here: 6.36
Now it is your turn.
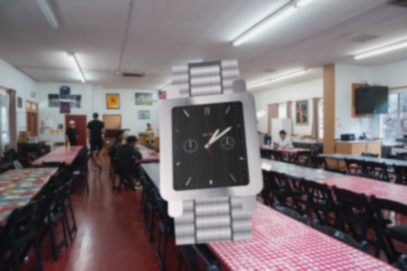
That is 1.09
